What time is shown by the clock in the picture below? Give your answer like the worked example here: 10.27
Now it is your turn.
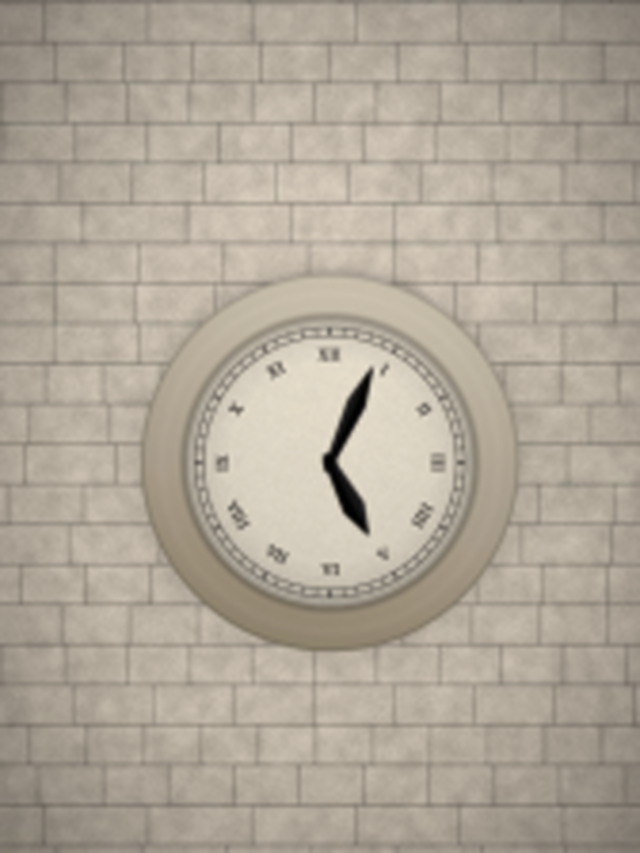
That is 5.04
